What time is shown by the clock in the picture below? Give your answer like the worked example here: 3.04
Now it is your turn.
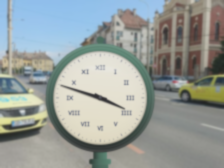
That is 3.48
